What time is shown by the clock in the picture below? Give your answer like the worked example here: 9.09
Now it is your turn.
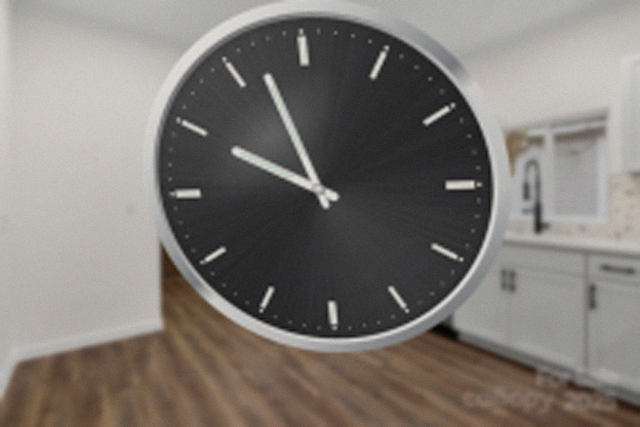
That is 9.57
